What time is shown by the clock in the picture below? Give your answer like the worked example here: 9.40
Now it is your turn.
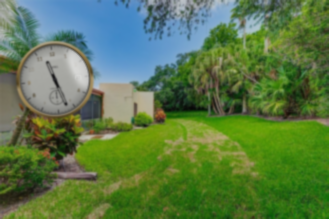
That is 11.27
